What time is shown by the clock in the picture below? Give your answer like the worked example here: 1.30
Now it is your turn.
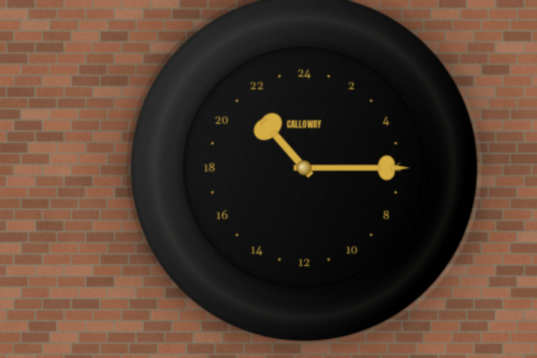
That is 21.15
